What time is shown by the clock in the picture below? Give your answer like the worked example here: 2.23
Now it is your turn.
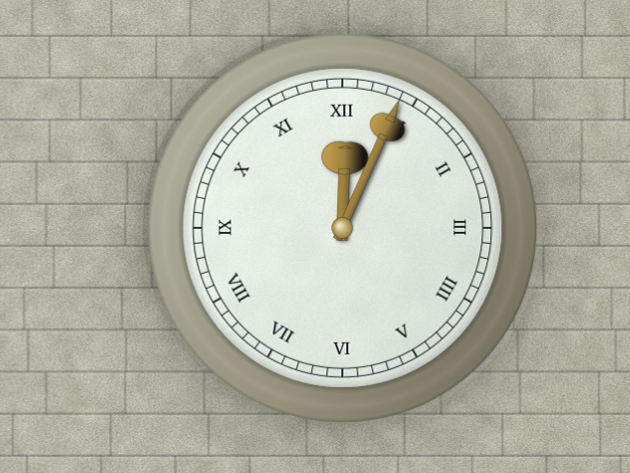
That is 12.04
